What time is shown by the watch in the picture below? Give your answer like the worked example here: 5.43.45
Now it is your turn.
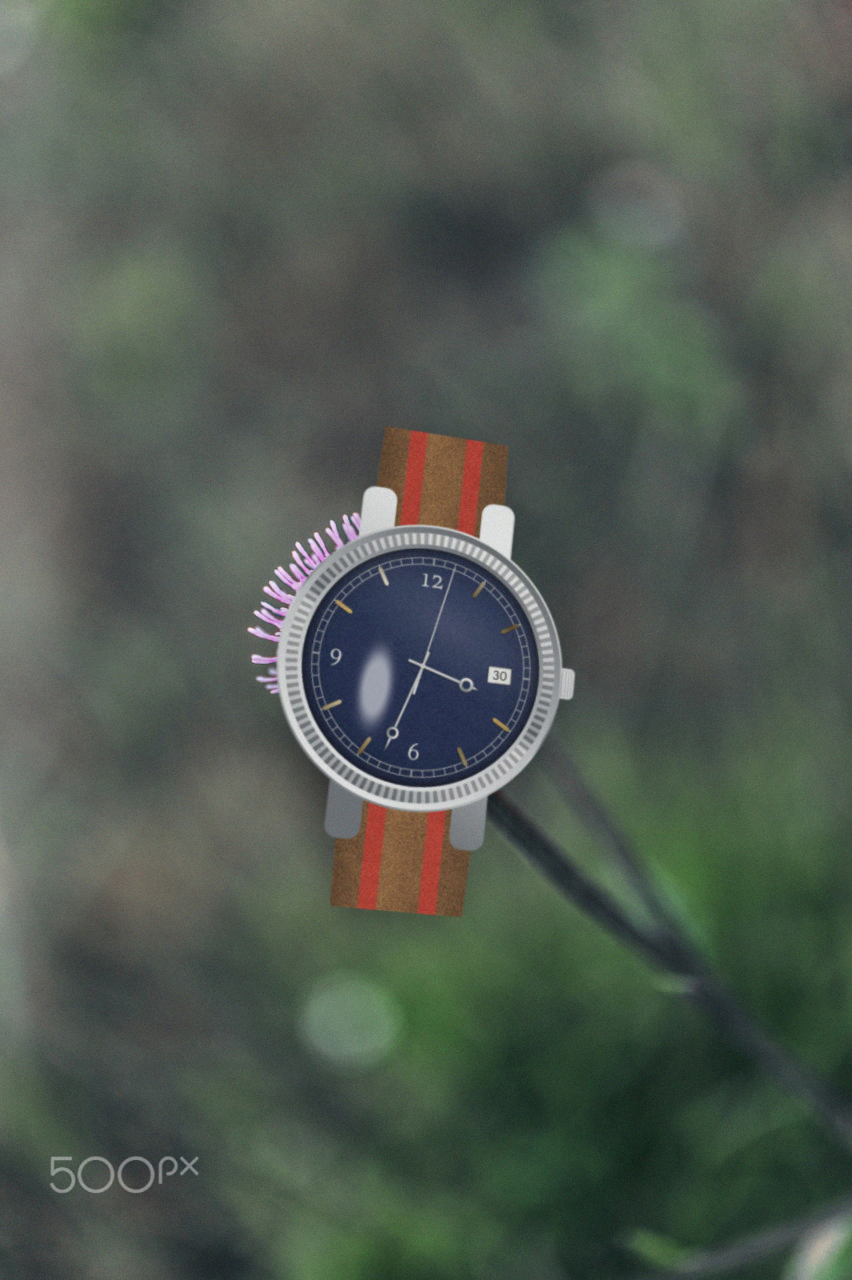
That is 3.33.02
